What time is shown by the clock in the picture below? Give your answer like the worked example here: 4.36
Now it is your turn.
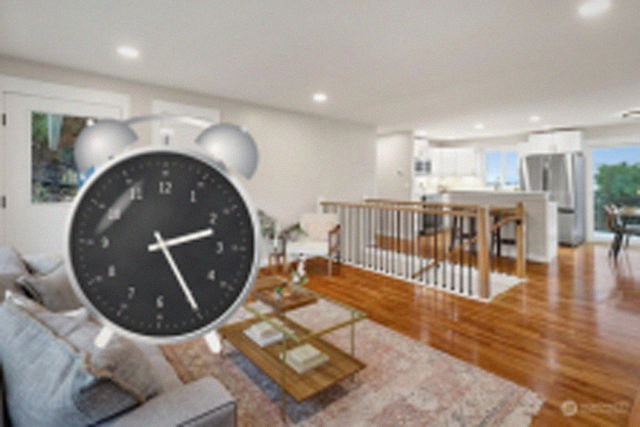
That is 2.25
